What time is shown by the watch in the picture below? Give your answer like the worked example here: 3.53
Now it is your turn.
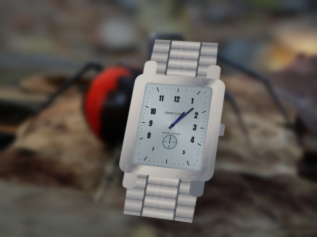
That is 1.07
